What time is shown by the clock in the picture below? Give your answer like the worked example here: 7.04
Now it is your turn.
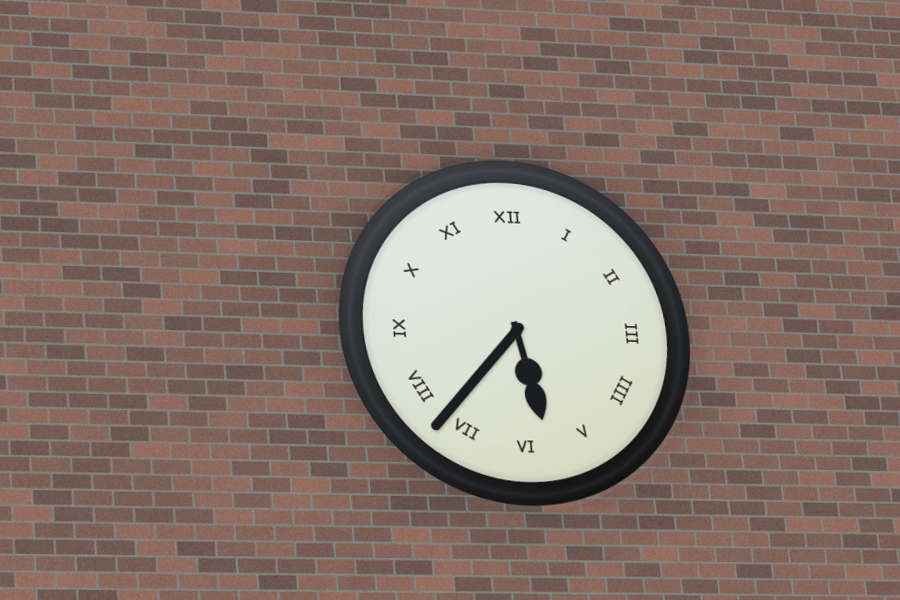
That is 5.37
